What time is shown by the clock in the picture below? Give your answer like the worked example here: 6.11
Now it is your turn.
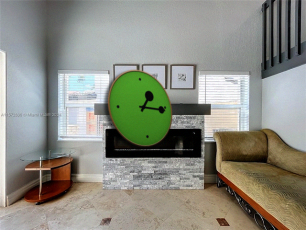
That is 1.16
